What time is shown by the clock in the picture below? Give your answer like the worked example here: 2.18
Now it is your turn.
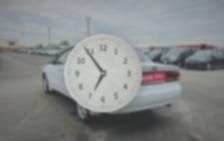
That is 6.54
